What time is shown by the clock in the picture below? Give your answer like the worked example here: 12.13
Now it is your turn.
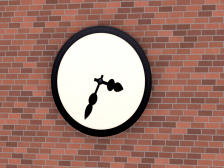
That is 3.34
